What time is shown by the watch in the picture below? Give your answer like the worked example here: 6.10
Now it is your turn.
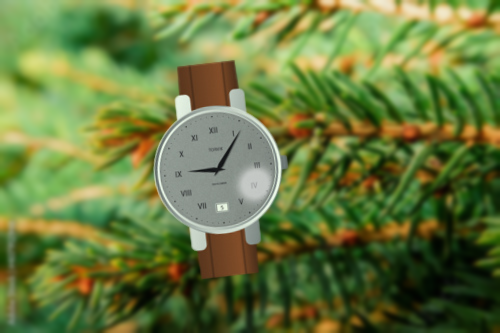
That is 9.06
